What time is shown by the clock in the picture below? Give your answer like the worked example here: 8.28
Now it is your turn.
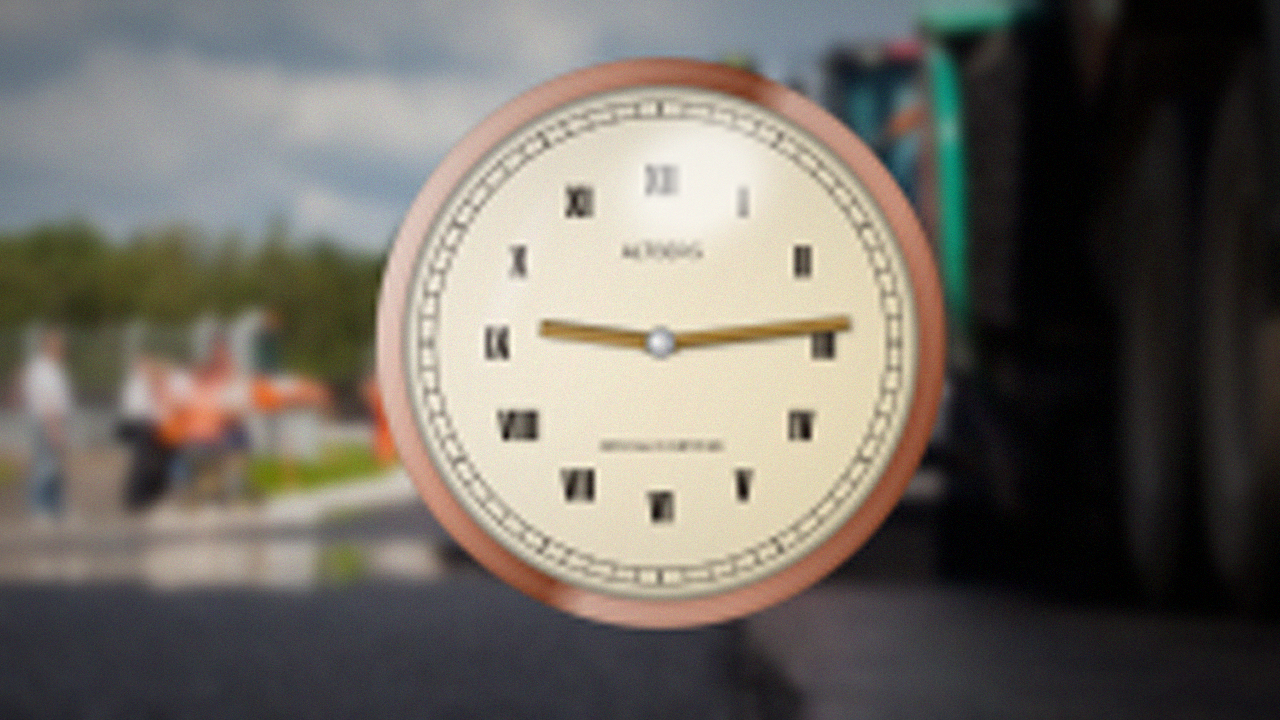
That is 9.14
